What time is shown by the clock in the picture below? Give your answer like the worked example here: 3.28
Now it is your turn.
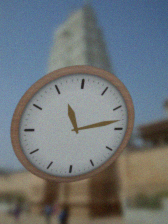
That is 11.13
